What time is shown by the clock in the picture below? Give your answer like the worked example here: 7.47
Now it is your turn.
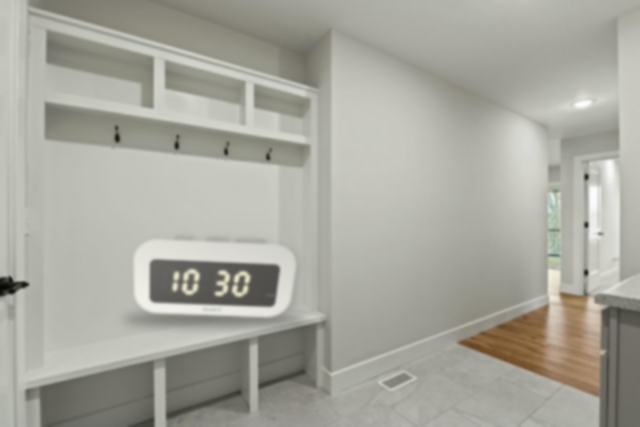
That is 10.30
